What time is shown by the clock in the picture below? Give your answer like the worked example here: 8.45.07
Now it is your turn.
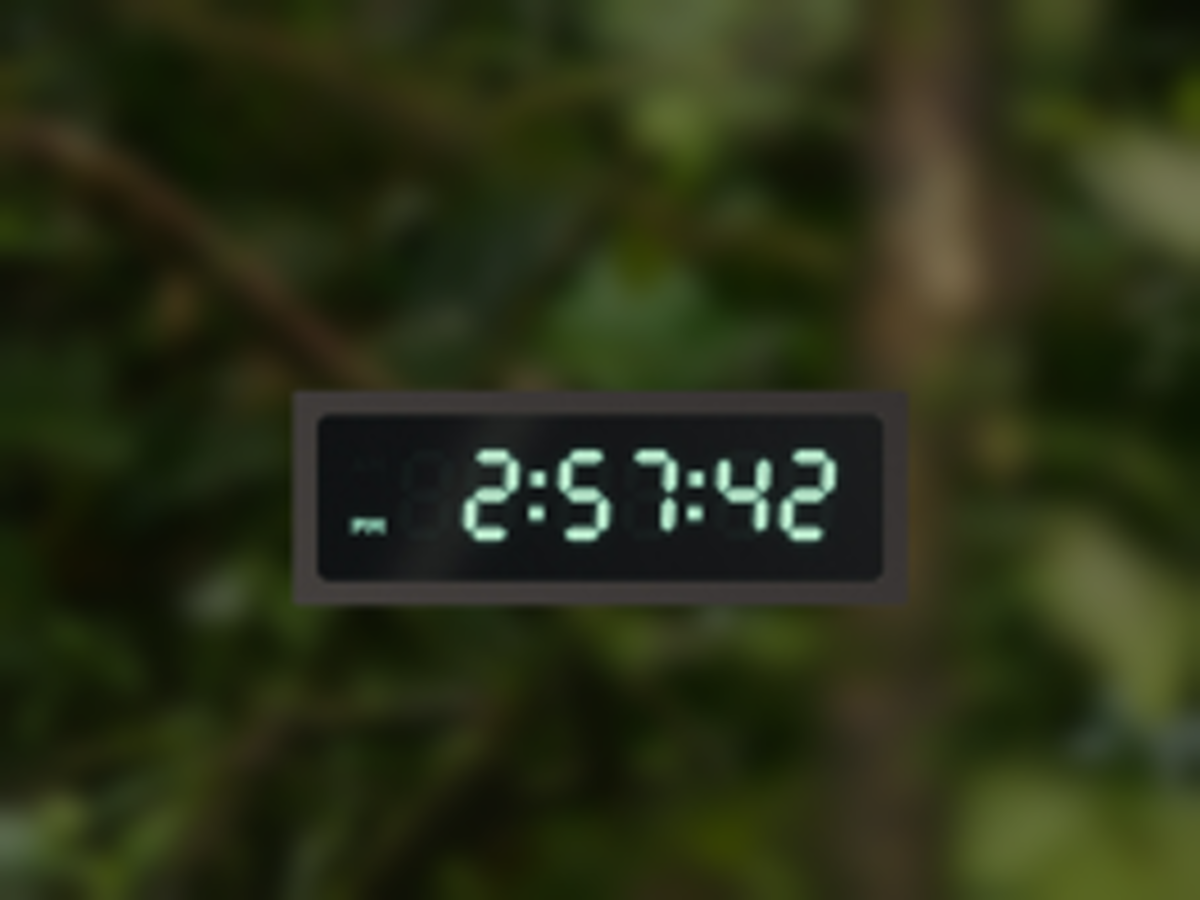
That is 2.57.42
